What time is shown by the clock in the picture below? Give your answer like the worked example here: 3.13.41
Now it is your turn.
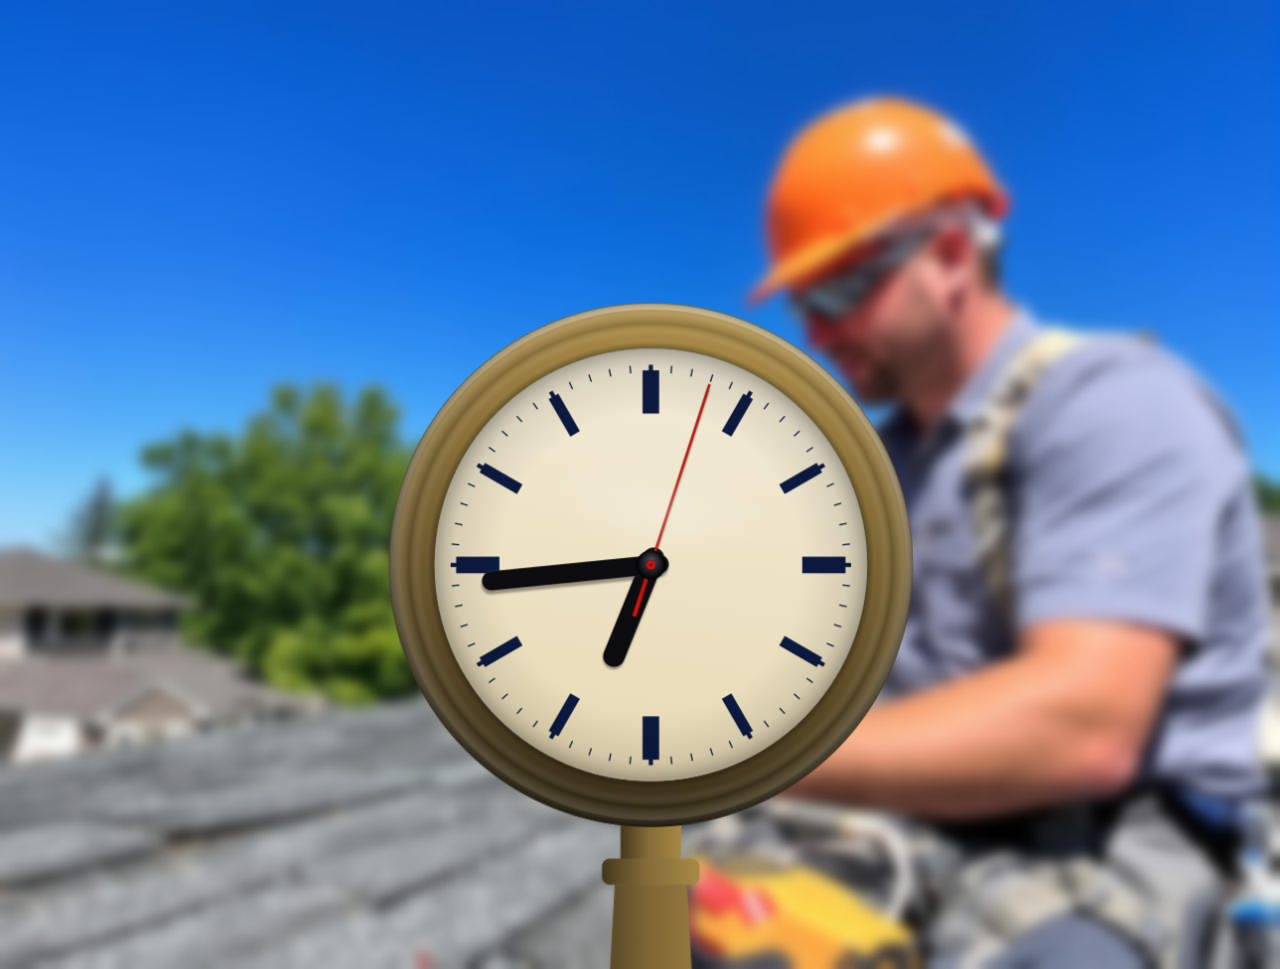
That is 6.44.03
